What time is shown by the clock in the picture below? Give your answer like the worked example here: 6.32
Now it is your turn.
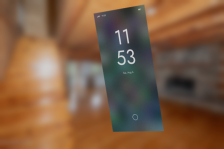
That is 11.53
